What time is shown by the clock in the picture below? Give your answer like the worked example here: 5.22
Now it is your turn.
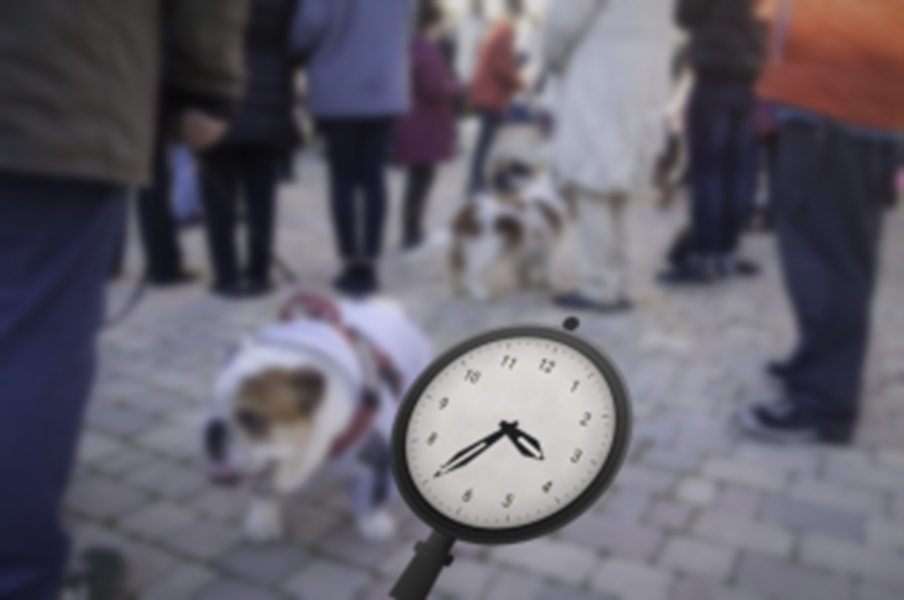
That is 3.35
